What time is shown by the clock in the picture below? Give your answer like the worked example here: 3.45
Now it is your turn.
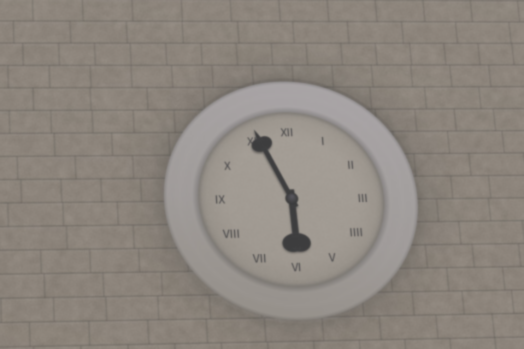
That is 5.56
